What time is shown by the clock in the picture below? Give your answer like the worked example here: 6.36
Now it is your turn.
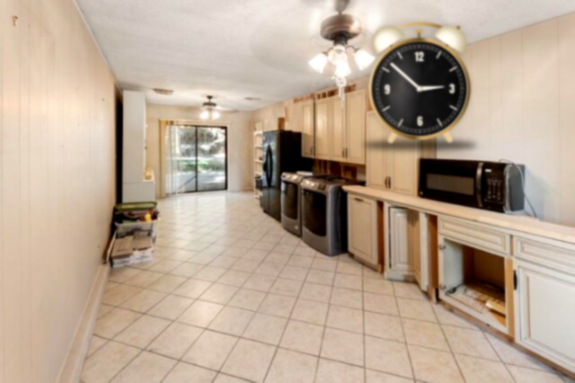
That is 2.52
